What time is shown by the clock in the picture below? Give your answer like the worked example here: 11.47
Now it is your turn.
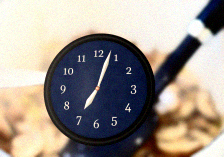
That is 7.03
